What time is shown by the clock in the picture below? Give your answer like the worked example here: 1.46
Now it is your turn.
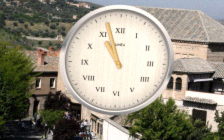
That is 10.57
